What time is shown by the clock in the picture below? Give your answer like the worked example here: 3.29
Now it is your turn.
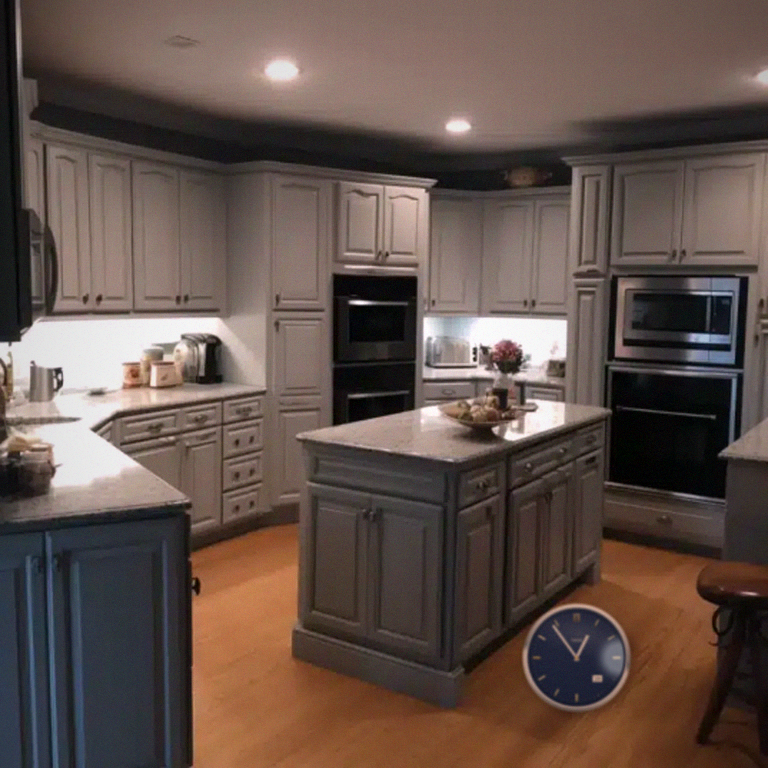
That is 12.54
